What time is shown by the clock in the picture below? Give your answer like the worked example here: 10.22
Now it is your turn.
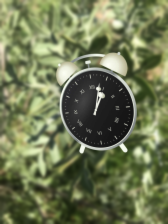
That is 1.03
